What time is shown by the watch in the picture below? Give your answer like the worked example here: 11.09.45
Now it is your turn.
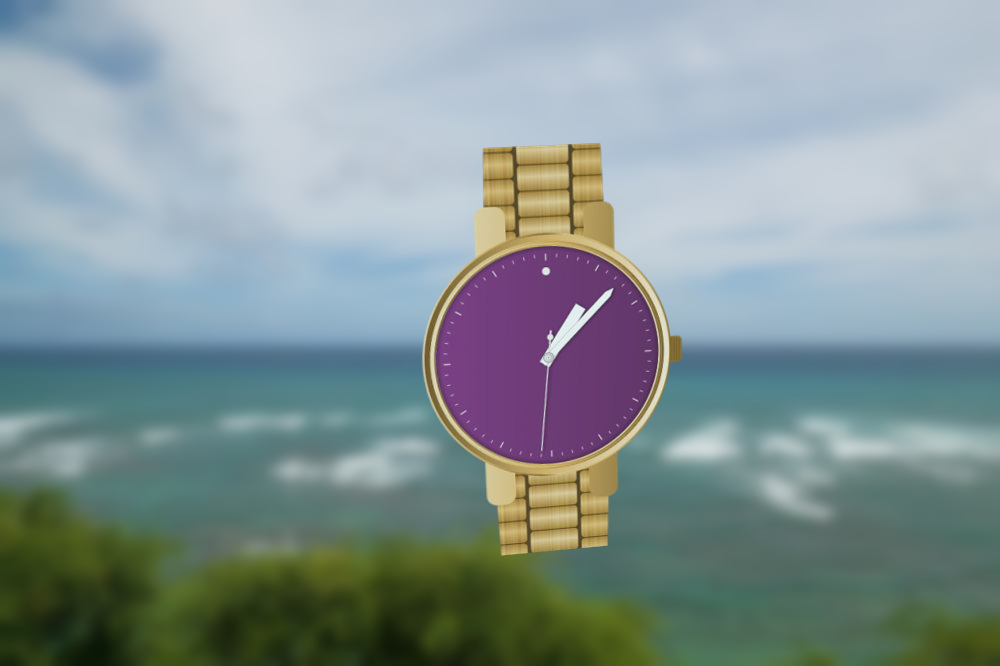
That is 1.07.31
